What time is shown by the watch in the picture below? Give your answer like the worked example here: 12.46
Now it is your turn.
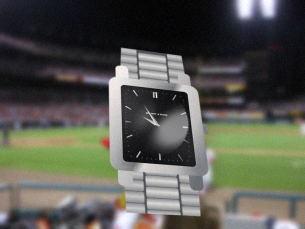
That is 9.55
